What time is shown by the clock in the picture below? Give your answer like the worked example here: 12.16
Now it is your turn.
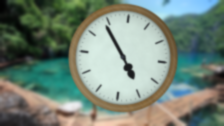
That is 4.54
